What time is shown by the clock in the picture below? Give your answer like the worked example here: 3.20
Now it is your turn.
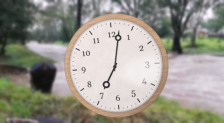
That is 7.02
